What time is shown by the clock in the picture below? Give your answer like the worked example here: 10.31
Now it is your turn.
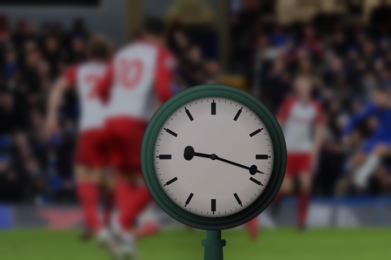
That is 9.18
